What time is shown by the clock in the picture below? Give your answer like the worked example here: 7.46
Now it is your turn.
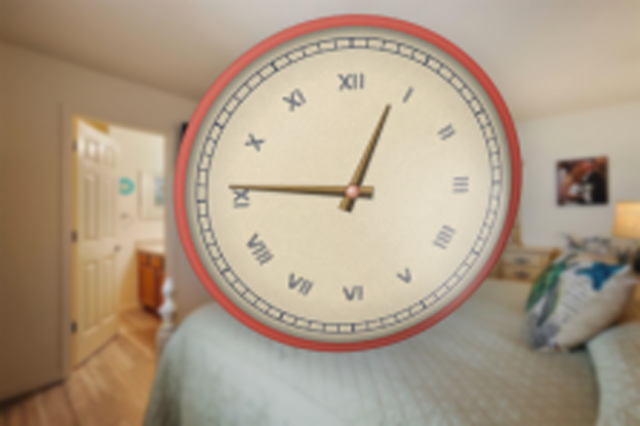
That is 12.46
